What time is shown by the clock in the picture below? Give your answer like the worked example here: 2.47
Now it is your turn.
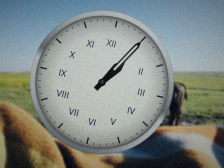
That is 1.05
